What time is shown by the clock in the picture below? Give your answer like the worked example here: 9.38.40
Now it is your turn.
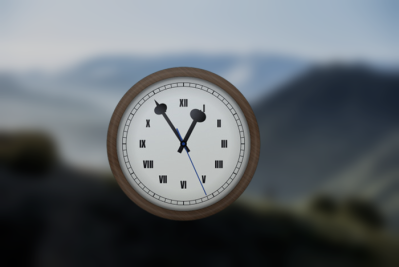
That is 12.54.26
